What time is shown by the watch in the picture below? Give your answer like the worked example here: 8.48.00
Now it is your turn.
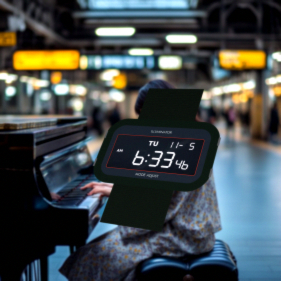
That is 6.33.46
